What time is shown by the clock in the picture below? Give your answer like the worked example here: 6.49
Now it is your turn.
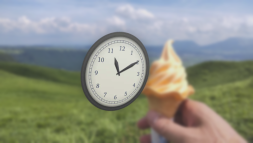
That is 11.10
